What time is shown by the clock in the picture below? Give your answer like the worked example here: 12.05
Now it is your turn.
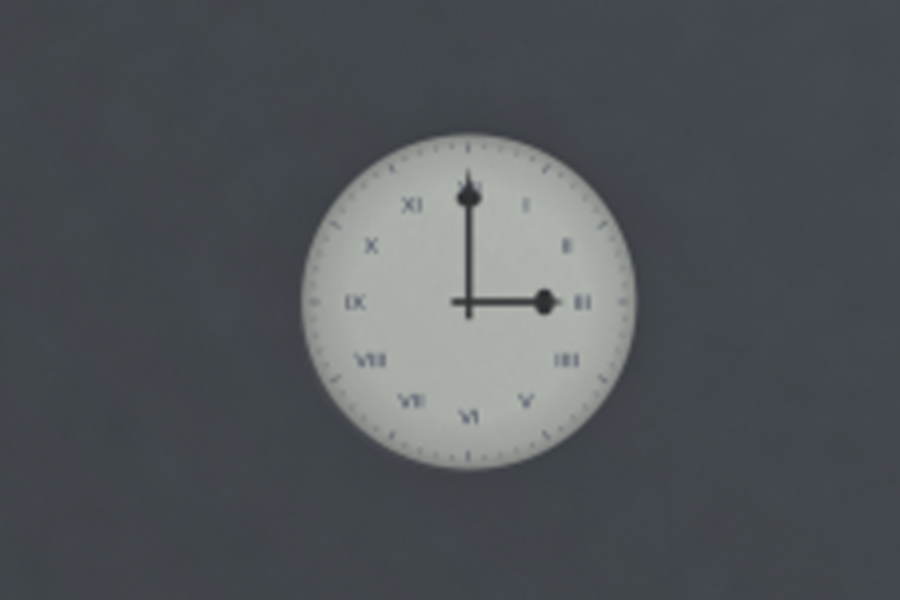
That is 3.00
